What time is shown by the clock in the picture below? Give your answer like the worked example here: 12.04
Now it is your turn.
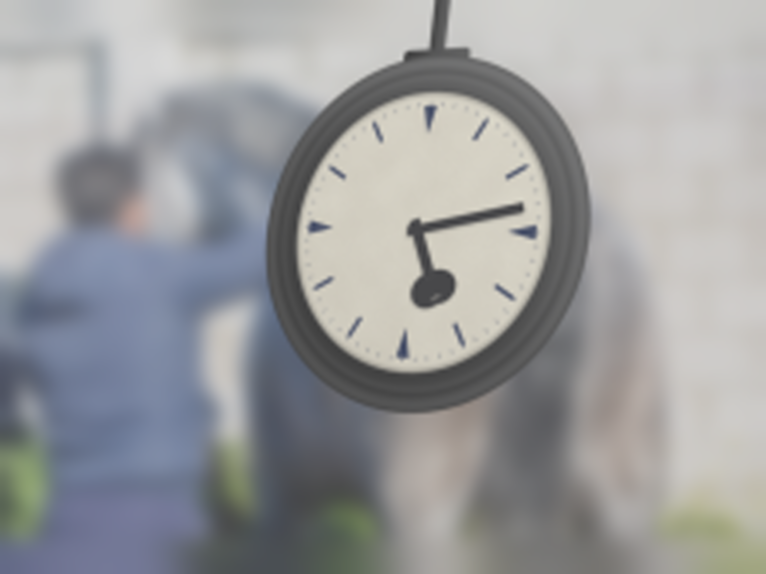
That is 5.13
